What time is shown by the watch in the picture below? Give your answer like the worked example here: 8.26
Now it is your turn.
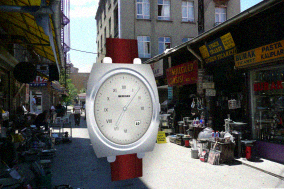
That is 7.07
